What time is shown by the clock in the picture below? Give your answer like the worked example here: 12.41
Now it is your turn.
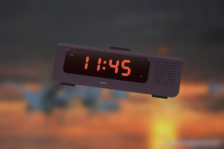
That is 11.45
